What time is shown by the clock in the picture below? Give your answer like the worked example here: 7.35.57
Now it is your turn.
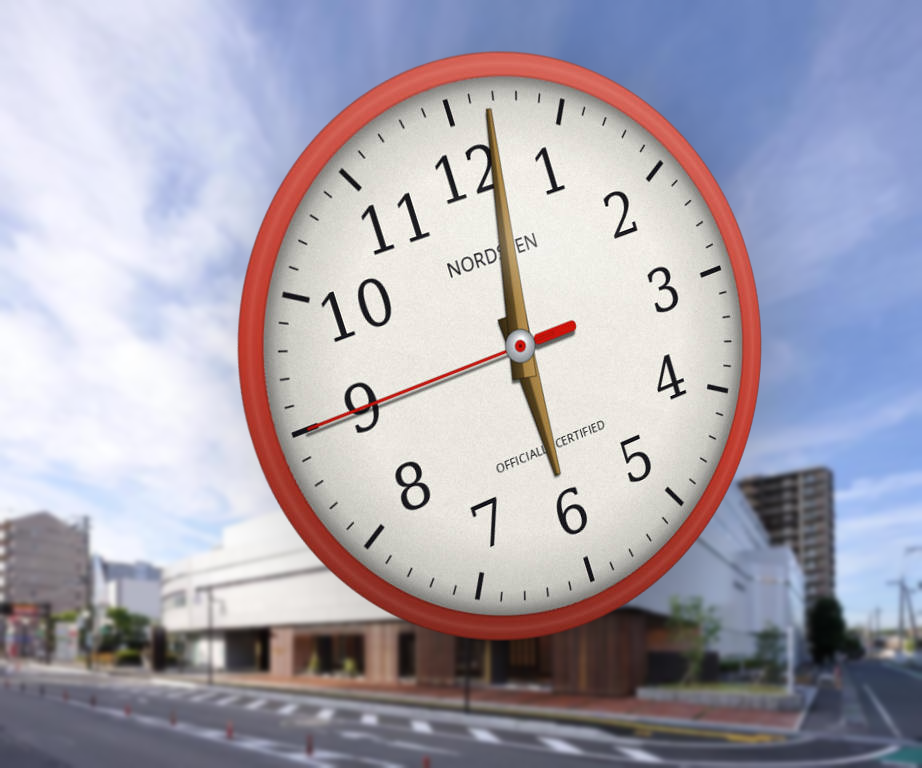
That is 6.01.45
